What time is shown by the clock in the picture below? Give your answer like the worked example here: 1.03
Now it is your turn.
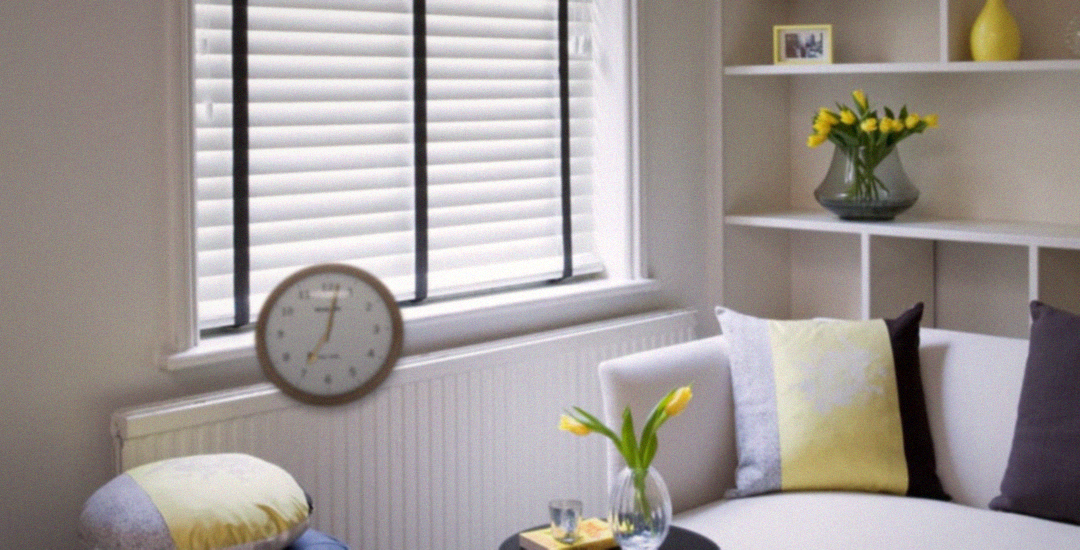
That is 7.02
